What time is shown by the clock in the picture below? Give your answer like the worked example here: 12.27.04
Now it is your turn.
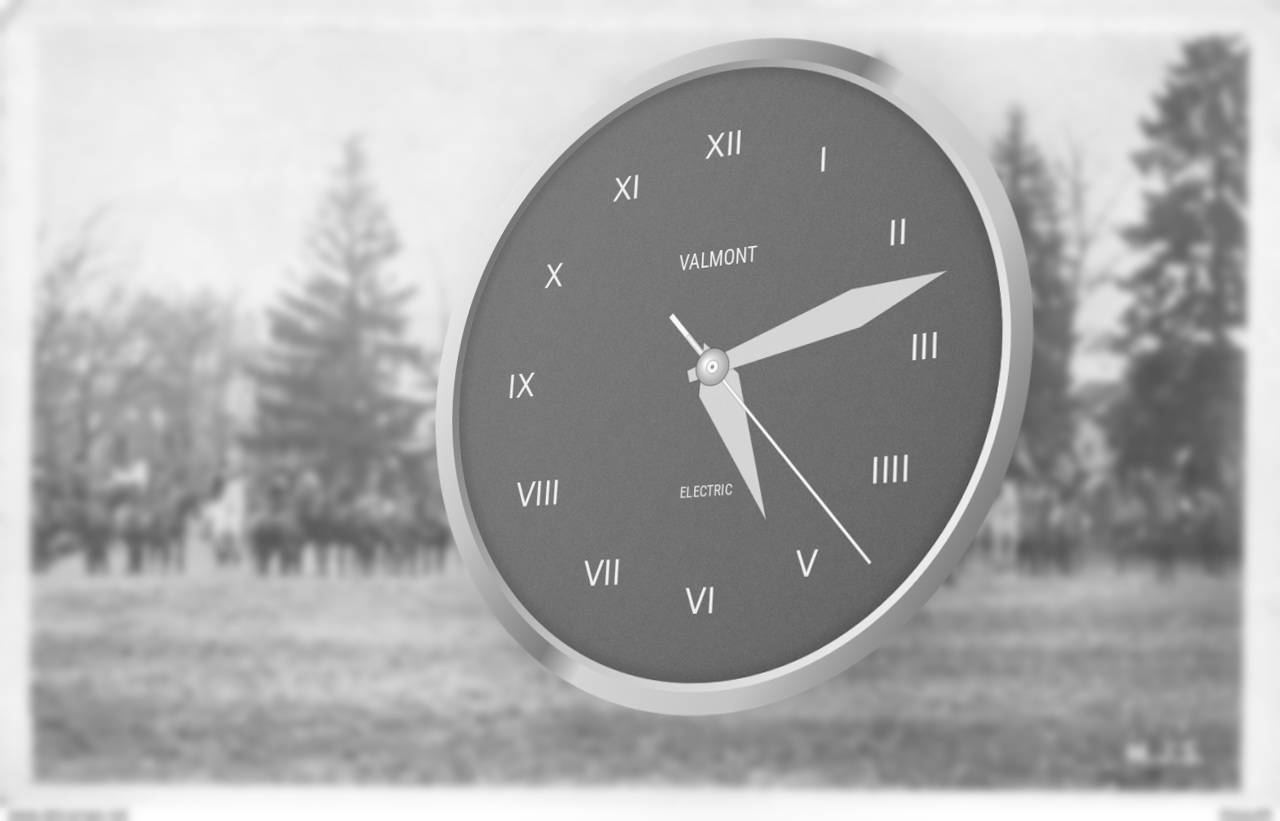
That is 5.12.23
